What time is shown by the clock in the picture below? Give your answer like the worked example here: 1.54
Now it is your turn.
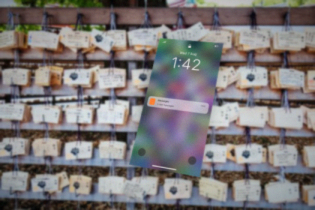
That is 1.42
